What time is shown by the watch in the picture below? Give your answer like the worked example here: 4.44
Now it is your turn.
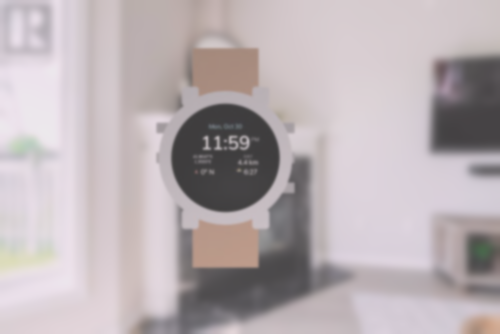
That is 11.59
